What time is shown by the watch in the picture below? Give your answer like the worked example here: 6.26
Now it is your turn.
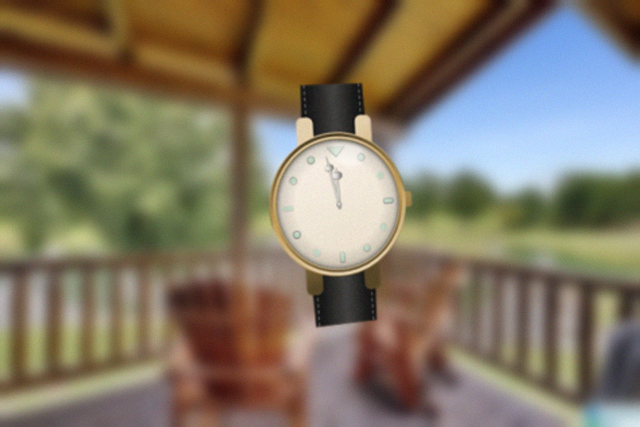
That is 11.58
